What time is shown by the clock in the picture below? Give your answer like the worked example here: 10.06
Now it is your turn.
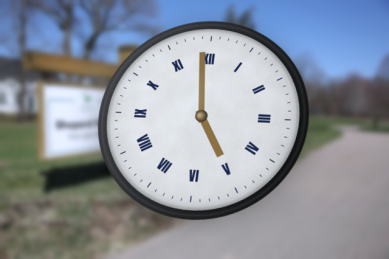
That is 4.59
